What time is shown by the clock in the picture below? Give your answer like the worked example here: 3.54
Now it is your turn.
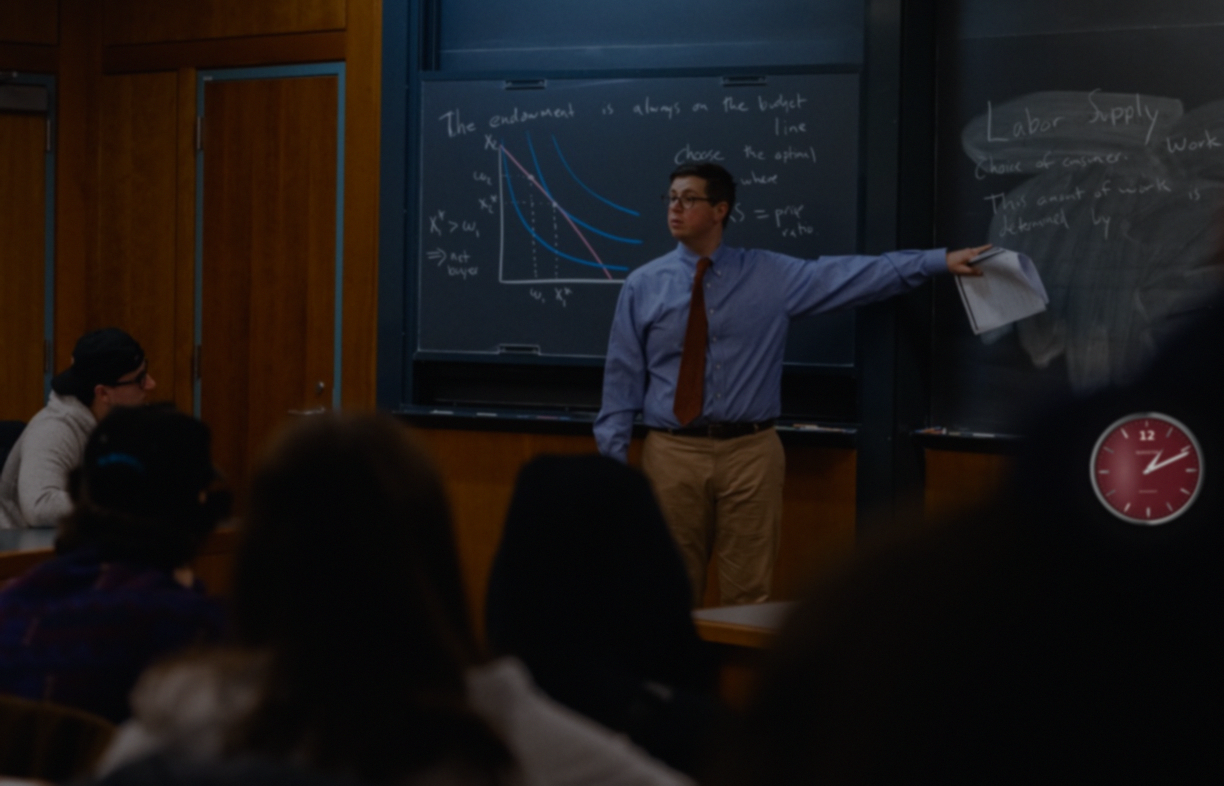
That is 1.11
